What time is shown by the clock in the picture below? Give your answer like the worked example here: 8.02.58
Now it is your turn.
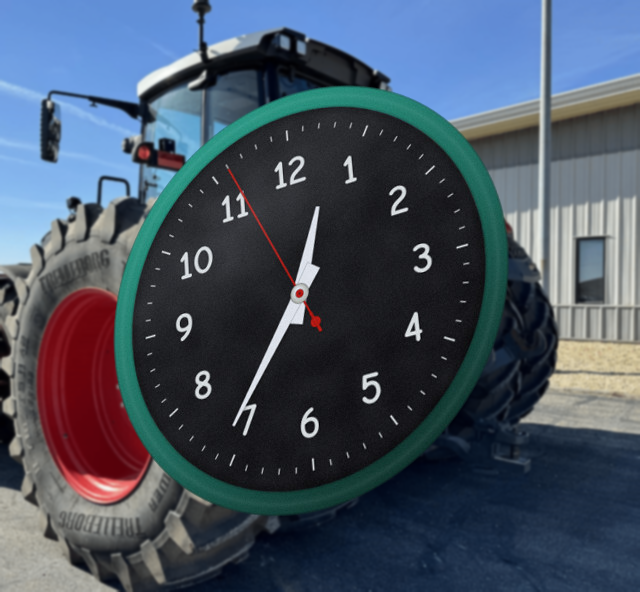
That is 12.35.56
